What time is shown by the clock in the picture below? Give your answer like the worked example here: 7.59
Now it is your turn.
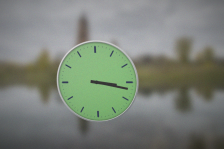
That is 3.17
